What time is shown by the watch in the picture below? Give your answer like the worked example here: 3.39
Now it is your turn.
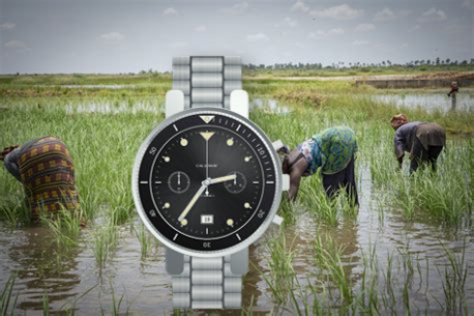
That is 2.36
